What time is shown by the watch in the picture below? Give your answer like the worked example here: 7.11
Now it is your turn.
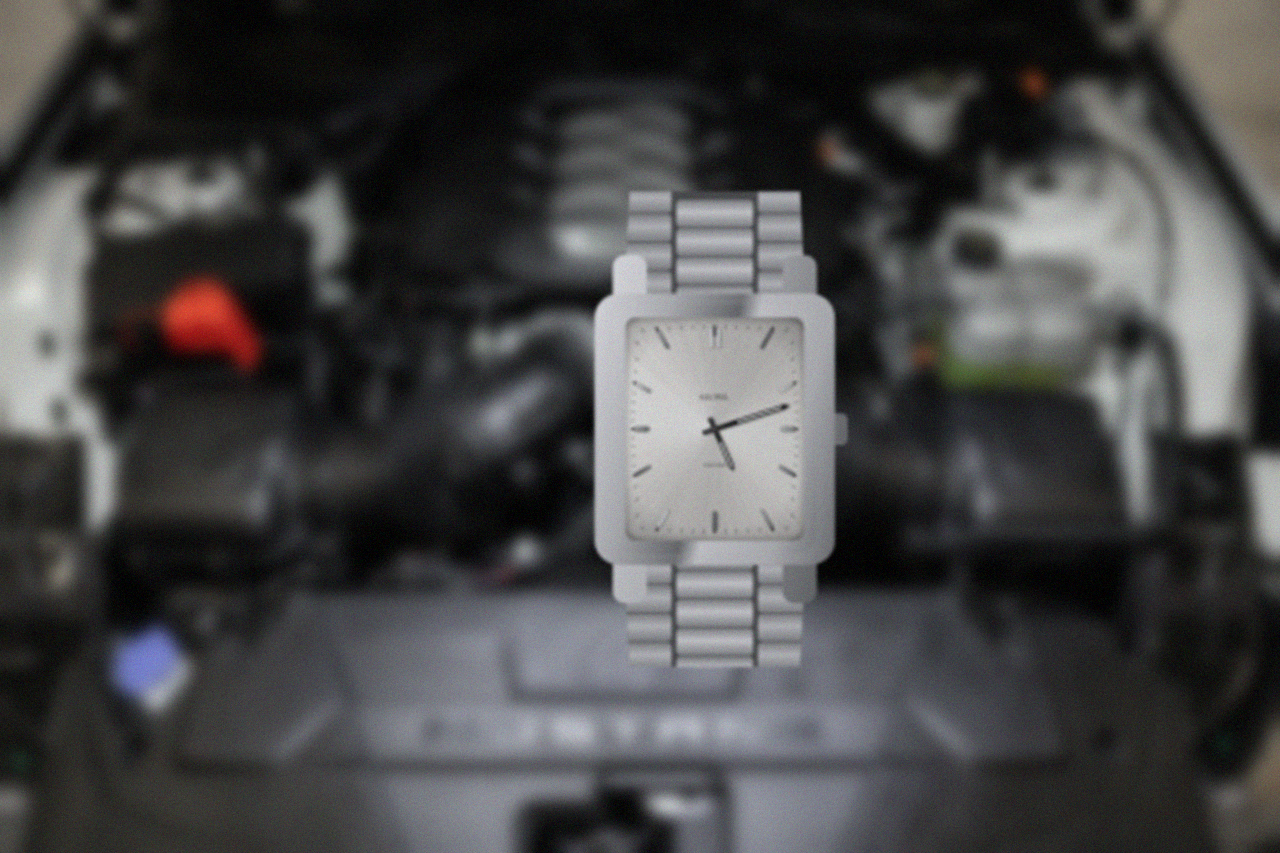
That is 5.12
